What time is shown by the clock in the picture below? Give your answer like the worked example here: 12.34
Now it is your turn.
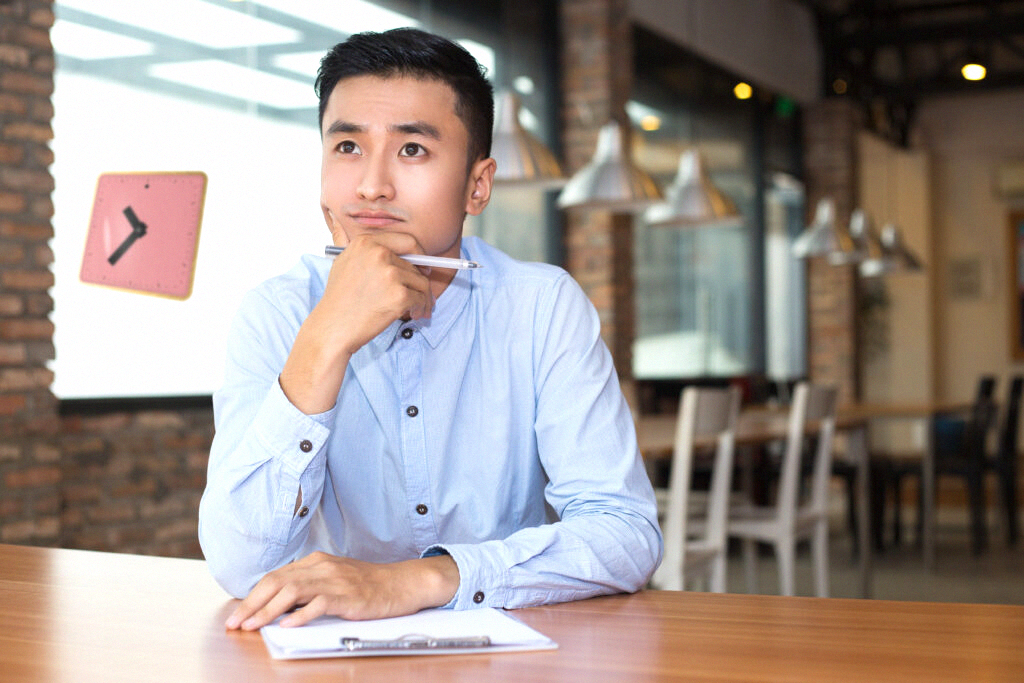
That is 10.36
